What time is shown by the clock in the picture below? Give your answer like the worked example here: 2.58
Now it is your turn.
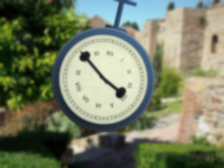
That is 3.51
